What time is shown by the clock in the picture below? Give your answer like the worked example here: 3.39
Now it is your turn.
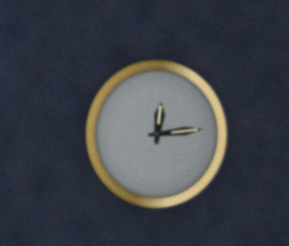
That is 12.14
